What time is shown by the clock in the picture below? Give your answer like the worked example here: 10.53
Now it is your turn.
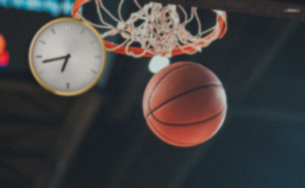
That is 6.43
